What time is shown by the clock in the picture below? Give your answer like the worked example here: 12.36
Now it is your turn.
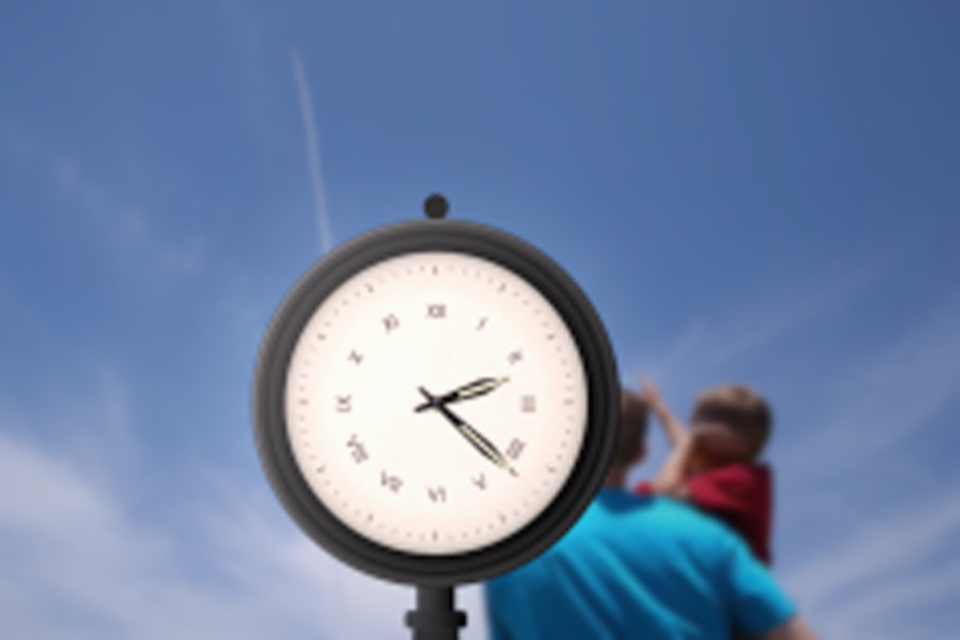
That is 2.22
